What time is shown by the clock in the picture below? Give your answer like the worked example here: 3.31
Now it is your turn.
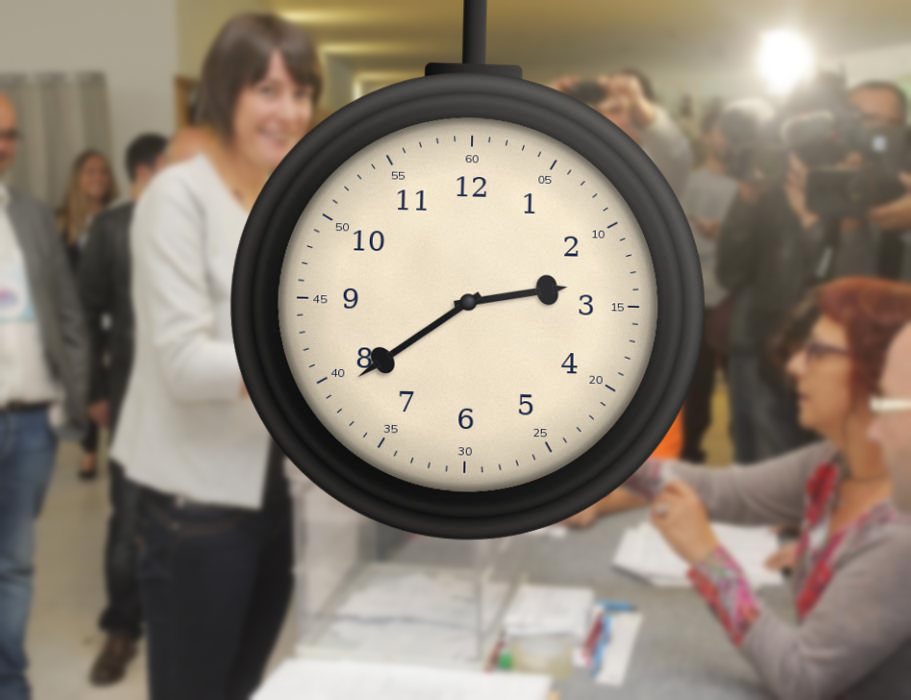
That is 2.39
